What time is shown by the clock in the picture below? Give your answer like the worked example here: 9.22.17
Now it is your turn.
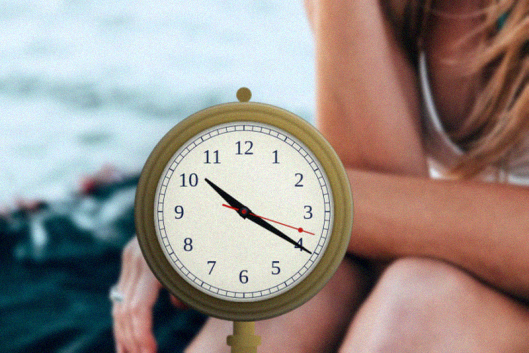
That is 10.20.18
